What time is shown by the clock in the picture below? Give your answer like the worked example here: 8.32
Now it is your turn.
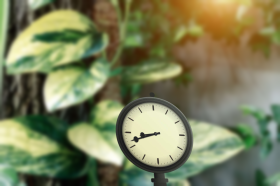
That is 8.42
